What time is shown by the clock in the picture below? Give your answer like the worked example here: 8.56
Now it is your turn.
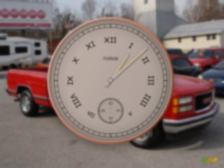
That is 1.08
